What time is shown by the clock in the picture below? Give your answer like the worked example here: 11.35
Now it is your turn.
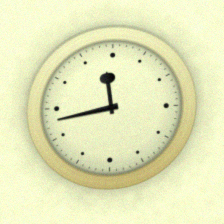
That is 11.43
